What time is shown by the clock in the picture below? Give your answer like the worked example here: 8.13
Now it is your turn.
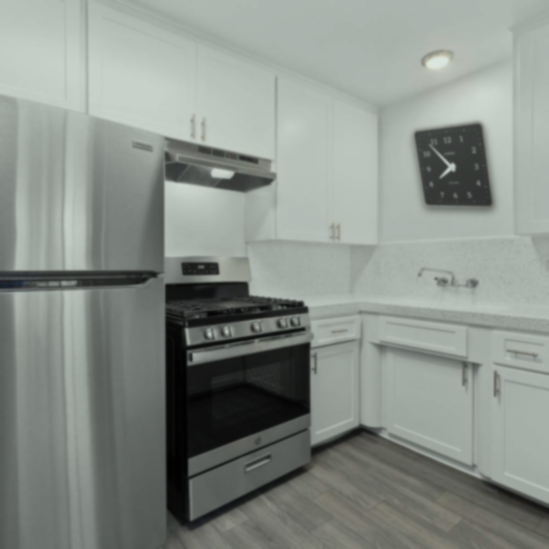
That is 7.53
